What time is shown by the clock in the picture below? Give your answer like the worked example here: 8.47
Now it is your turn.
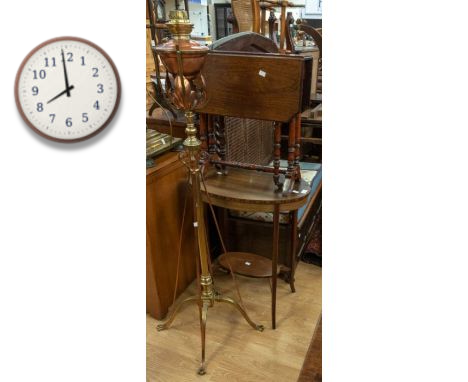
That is 7.59
